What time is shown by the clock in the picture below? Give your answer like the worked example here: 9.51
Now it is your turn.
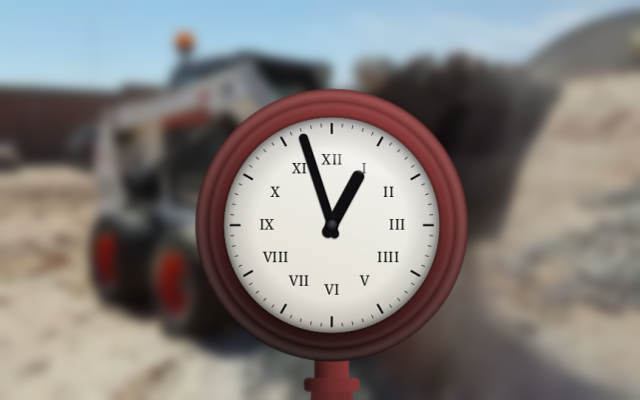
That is 12.57
